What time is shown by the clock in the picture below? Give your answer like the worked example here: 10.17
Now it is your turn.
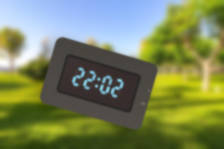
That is 22.02
